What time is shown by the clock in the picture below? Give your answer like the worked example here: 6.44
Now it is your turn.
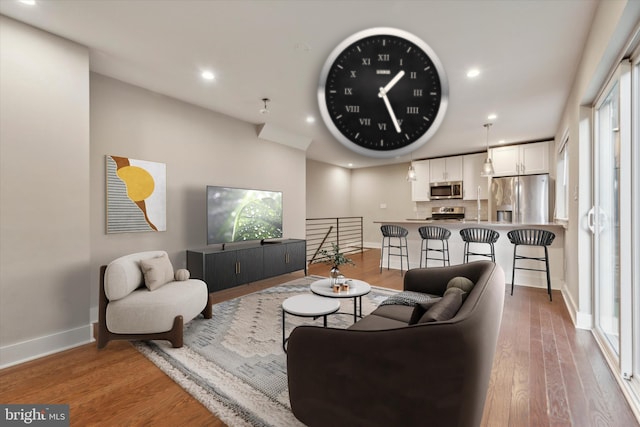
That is 1.26
